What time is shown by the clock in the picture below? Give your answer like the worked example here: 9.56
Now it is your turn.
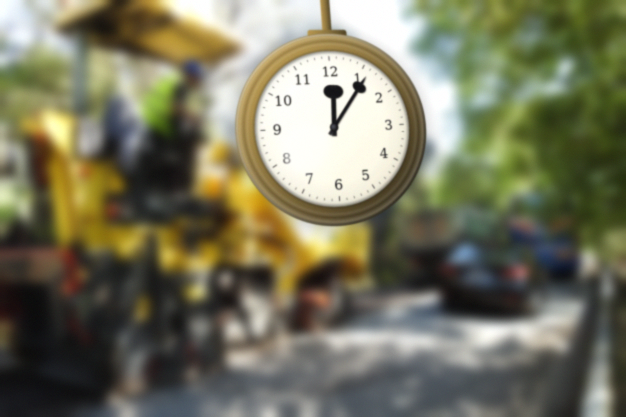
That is 12.06
